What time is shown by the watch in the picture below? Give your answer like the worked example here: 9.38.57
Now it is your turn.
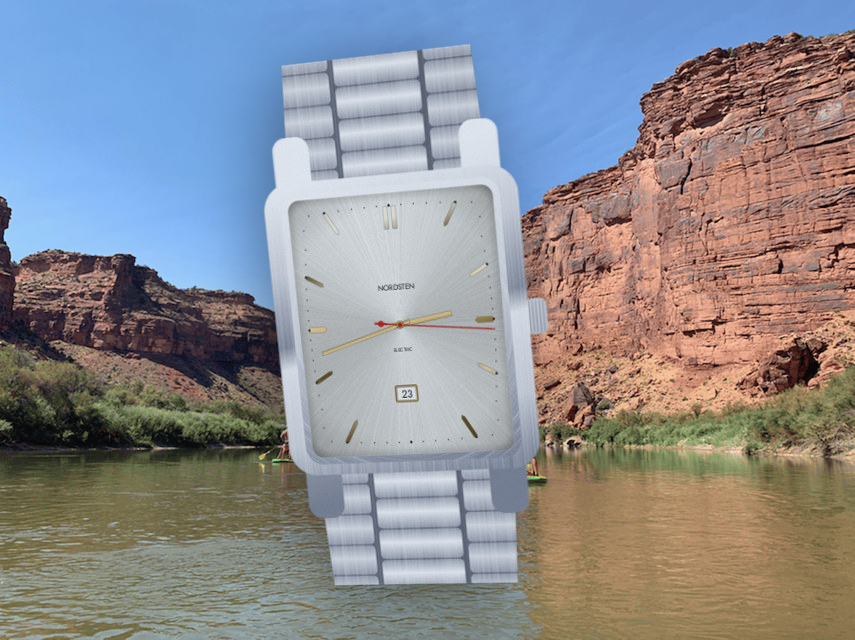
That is 2.42.16
